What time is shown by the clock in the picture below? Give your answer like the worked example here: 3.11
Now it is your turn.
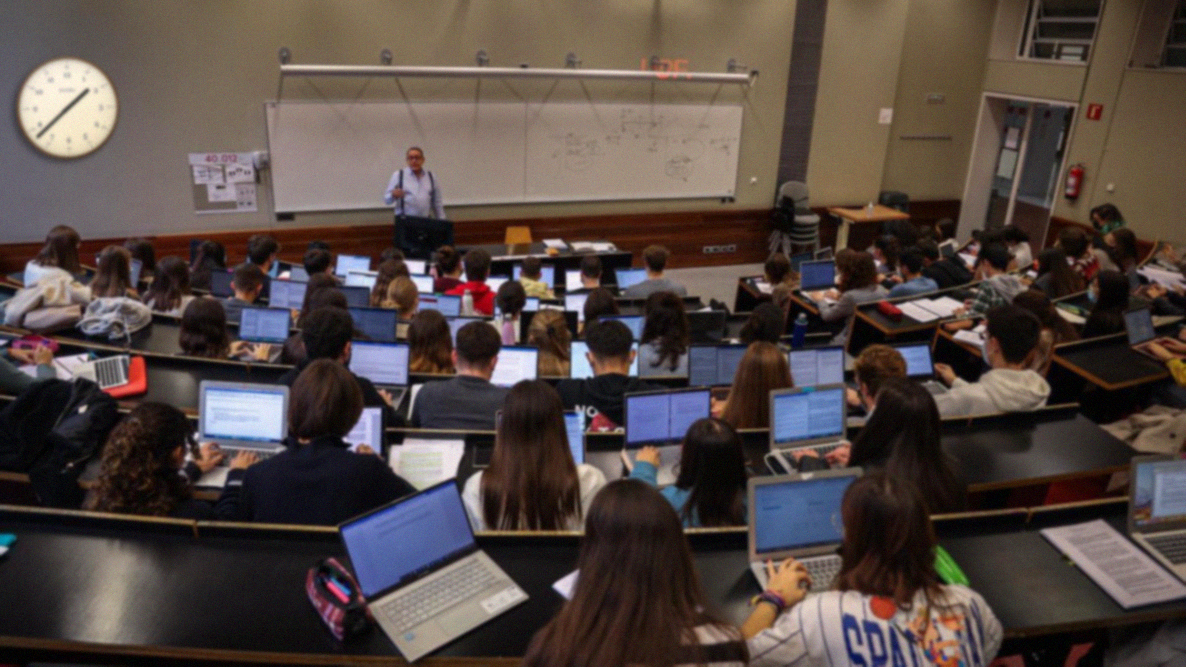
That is 1.38
